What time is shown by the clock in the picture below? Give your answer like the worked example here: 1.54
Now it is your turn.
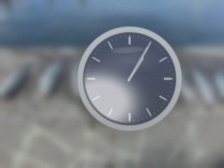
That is 1.05
